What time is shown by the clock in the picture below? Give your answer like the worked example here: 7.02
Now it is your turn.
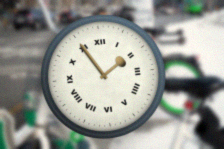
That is 1.55
